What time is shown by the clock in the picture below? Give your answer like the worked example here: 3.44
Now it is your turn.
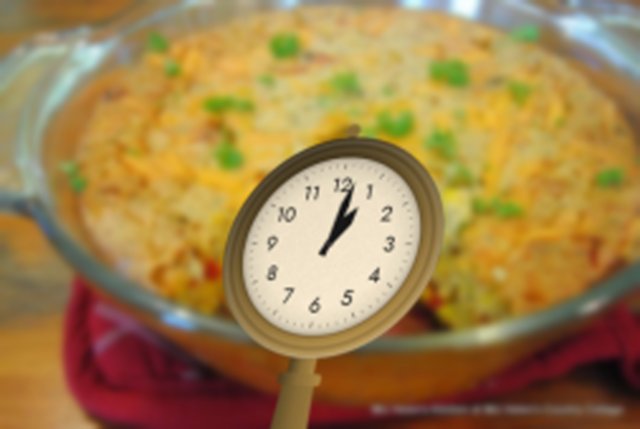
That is 1.02
